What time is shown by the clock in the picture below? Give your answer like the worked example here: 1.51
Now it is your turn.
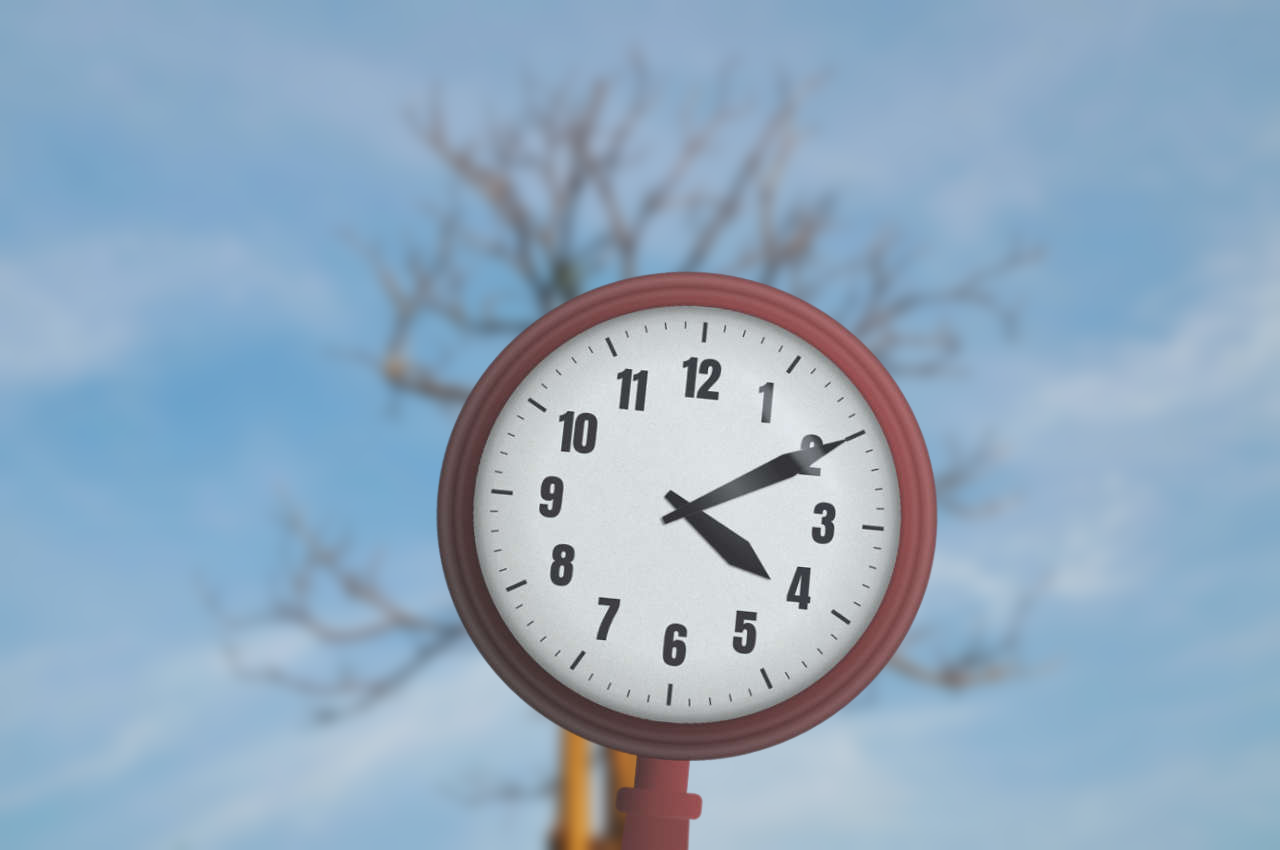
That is 4.10
